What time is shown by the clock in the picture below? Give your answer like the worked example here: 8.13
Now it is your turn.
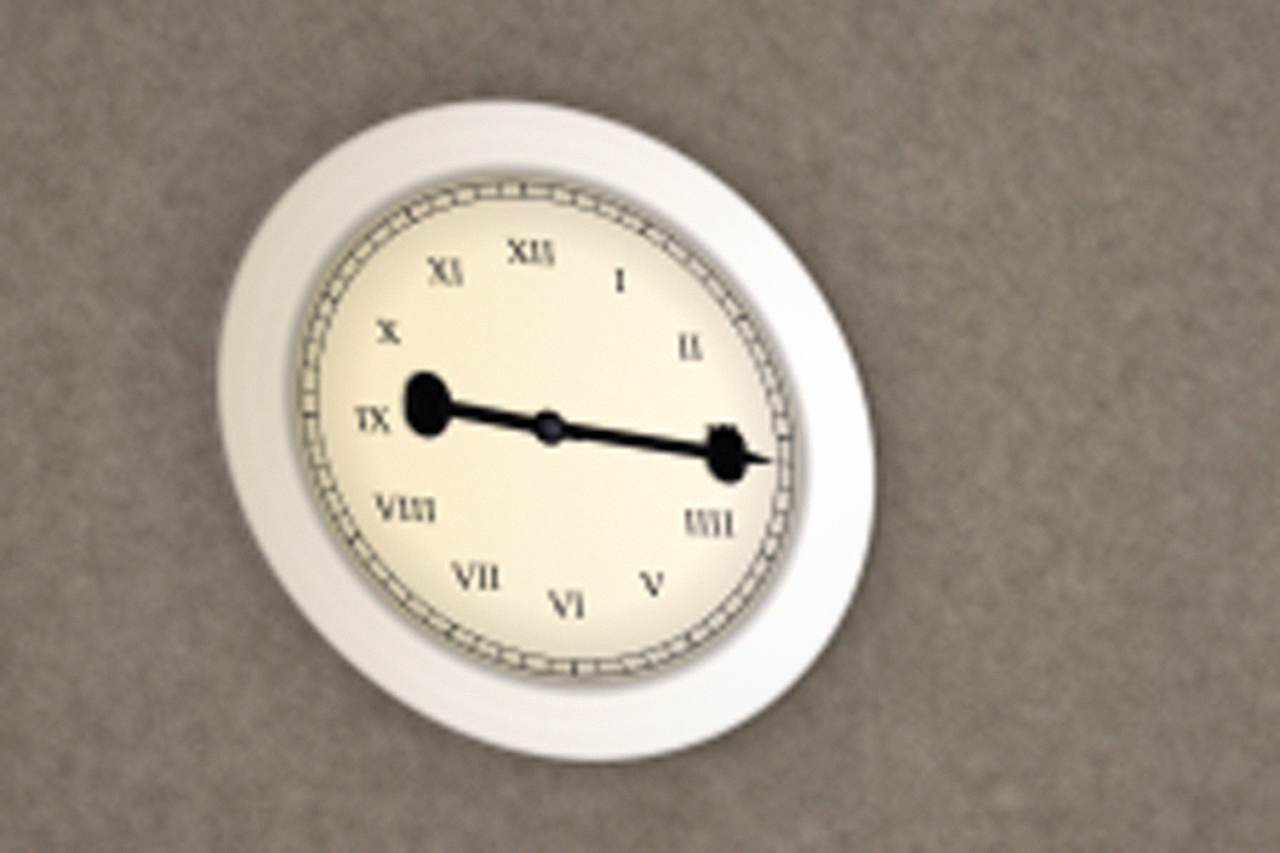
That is 9.16
